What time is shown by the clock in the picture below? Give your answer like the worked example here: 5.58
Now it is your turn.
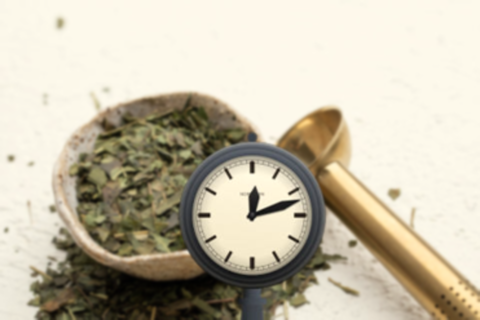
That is 12.12
